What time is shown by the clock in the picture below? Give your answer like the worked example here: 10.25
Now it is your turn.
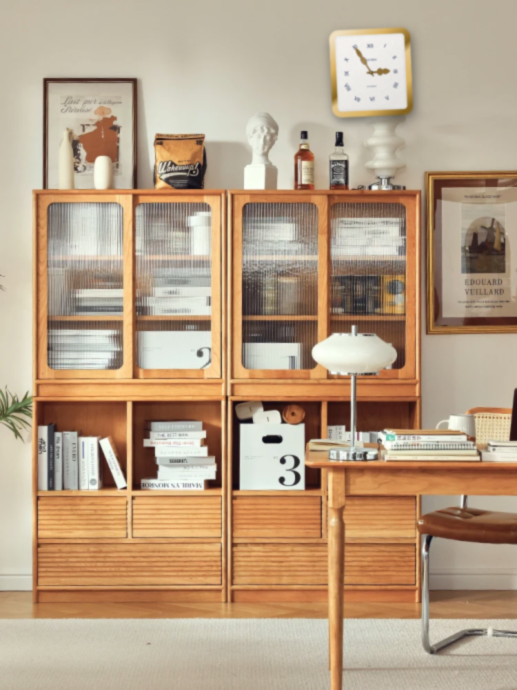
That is 2.55
